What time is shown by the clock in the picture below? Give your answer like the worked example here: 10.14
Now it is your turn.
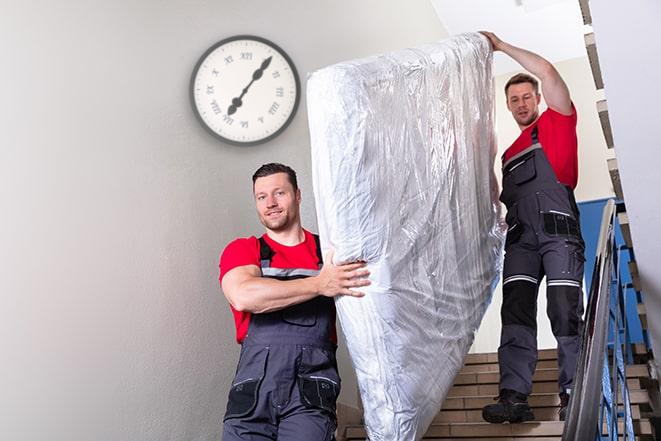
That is 7.06
